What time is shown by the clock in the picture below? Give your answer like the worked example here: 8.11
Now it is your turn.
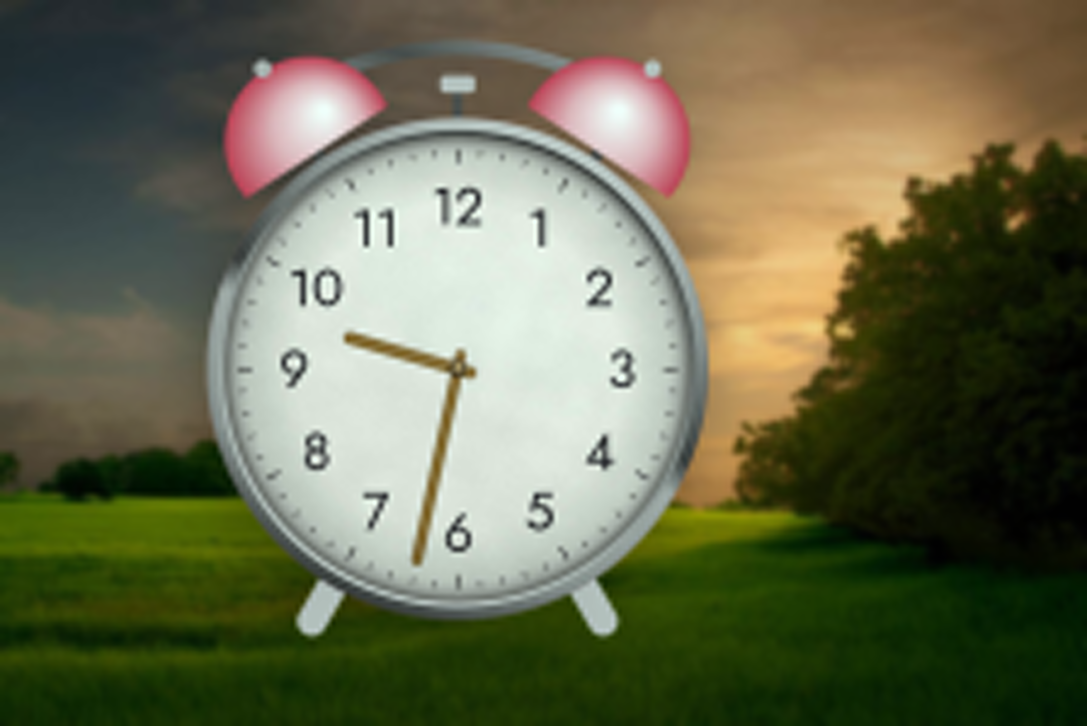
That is 9.32
